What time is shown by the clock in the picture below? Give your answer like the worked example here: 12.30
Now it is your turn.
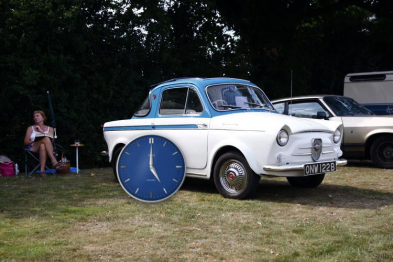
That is 5.00
